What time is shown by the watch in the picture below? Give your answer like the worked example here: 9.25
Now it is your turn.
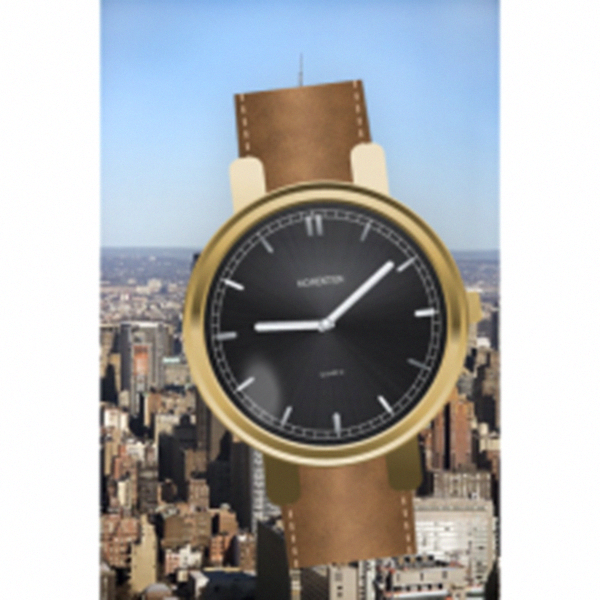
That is 9.09
